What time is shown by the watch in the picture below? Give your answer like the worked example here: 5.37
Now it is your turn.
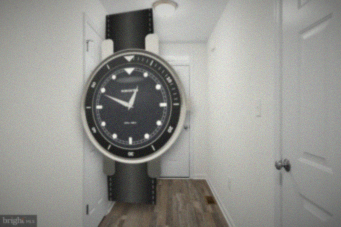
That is 12.49
